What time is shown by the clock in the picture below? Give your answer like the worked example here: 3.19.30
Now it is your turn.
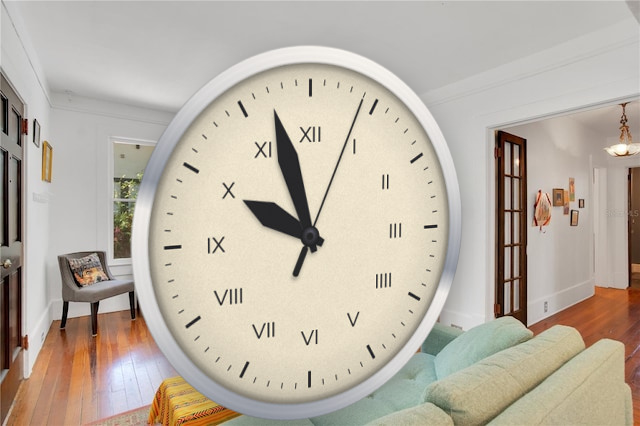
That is 9.57.04
